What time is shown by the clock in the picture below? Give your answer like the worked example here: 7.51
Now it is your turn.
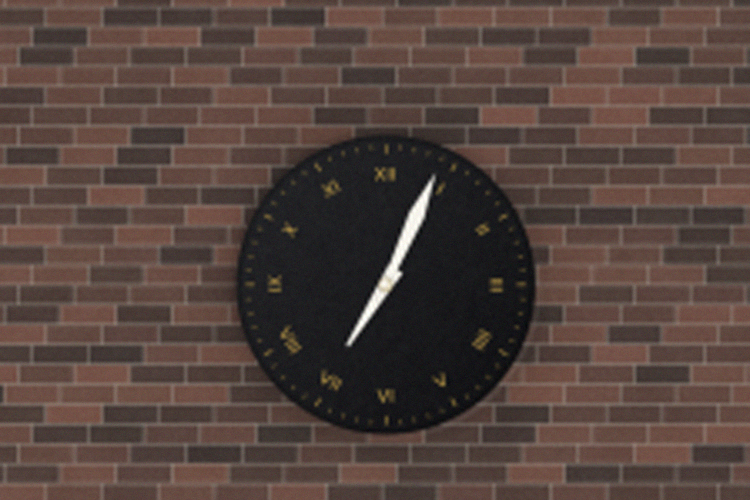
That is 7.04
